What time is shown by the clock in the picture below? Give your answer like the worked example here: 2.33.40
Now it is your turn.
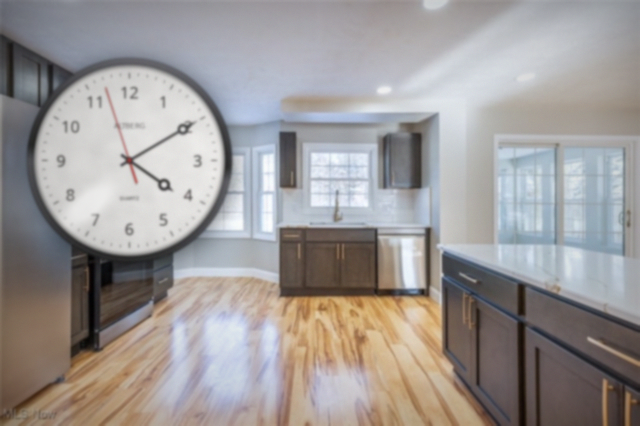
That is 4.09.57
